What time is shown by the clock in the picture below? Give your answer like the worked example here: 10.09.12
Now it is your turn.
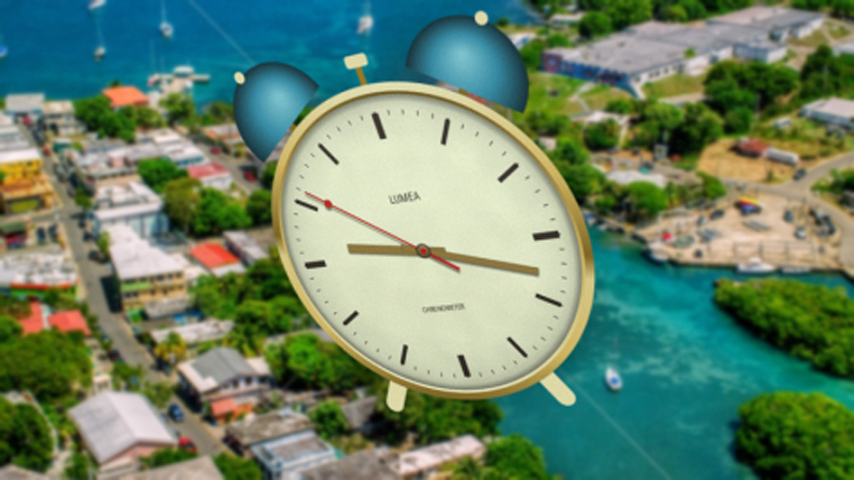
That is 9.17.51
